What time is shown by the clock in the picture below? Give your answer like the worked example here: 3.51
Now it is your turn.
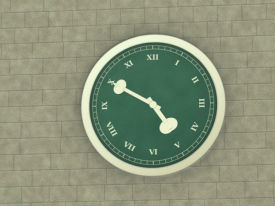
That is 4.50
